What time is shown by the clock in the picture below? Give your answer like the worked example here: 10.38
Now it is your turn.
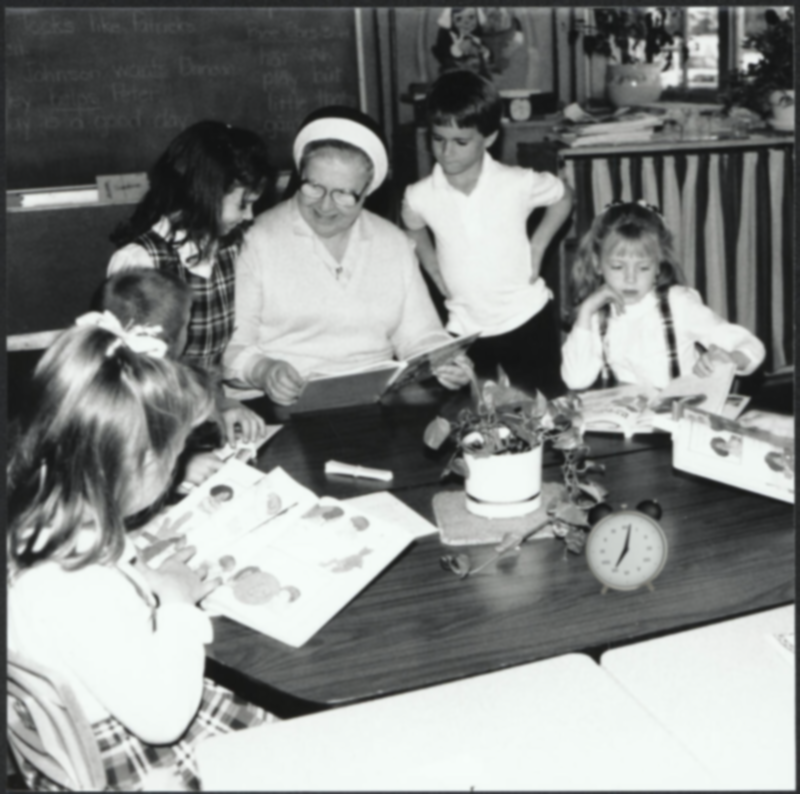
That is 7.02
